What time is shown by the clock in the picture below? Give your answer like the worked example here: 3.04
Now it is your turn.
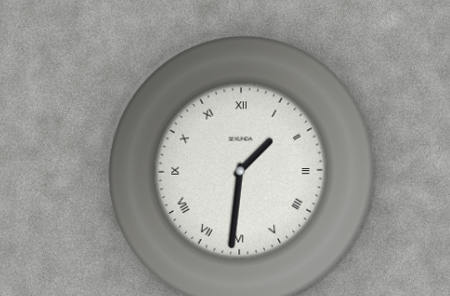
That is 1.31
